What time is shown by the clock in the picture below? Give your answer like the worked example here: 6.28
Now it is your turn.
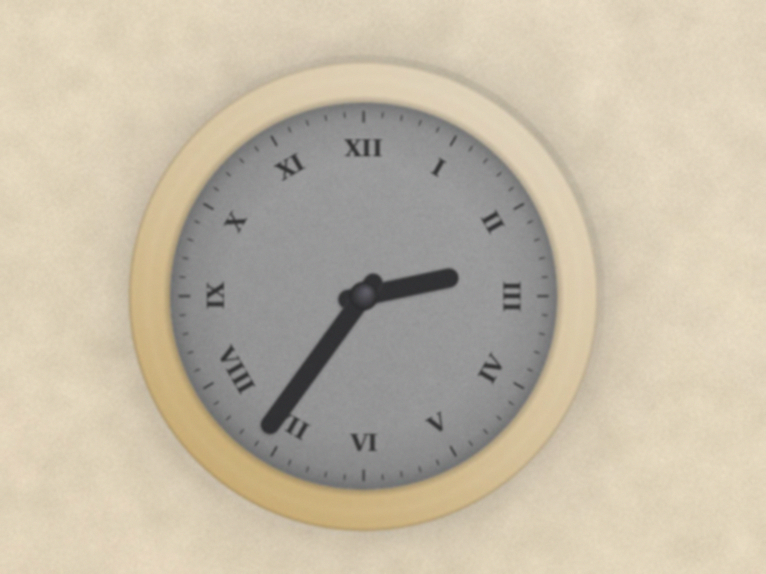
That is 2.36
